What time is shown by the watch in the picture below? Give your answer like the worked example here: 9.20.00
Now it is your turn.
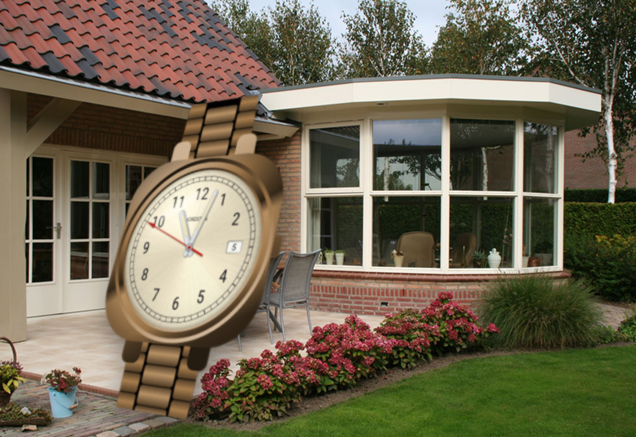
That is 11.02.49
